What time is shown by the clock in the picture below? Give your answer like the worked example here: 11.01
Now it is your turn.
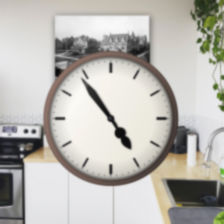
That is 4.54
